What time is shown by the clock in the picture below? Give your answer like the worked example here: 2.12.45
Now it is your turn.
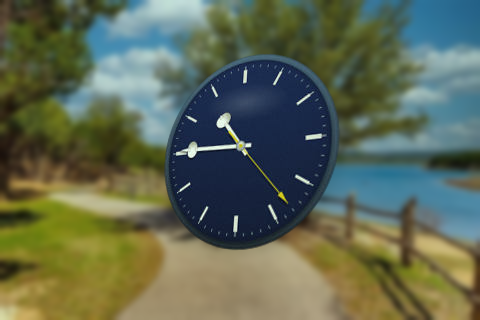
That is 10.45.23
